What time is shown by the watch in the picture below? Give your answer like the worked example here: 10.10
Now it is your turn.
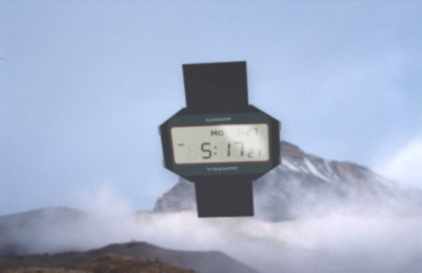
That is 5.17
